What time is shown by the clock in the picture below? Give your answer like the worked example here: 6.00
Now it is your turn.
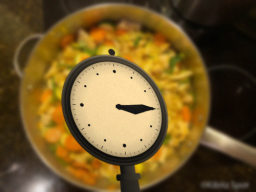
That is 3.15
